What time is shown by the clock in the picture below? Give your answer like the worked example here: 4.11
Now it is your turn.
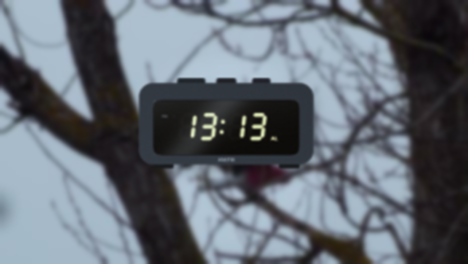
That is 13.13
